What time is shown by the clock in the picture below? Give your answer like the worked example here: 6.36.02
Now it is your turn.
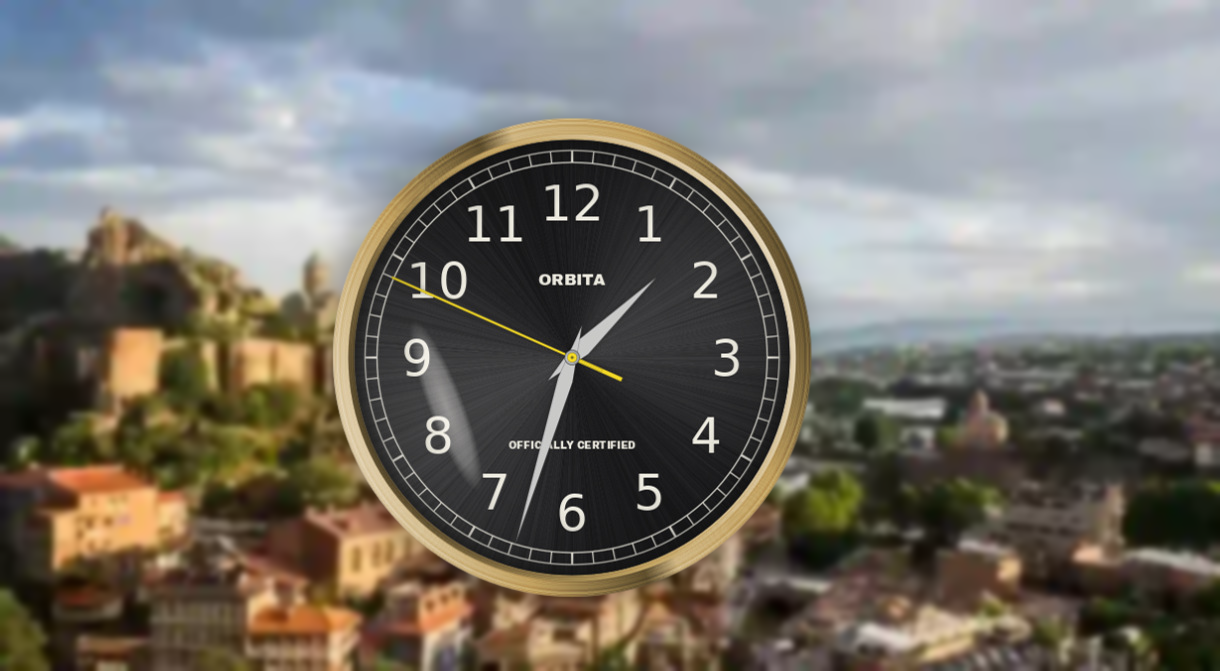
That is 1.32.49
